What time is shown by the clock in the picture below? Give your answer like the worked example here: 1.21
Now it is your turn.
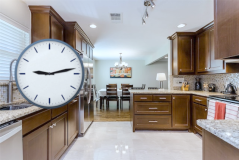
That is 9.13
